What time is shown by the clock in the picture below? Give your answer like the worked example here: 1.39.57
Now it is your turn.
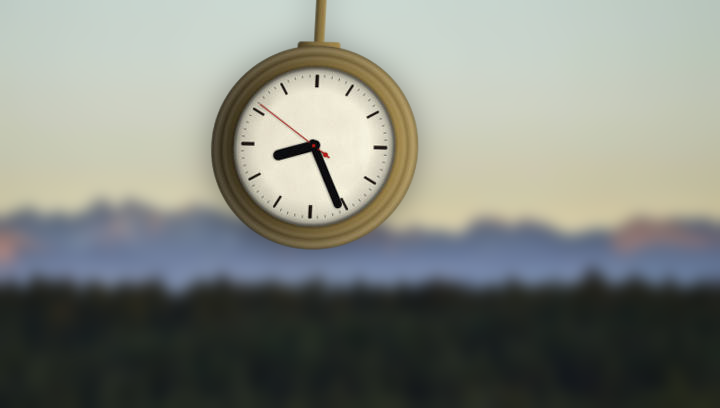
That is 8.25.51
